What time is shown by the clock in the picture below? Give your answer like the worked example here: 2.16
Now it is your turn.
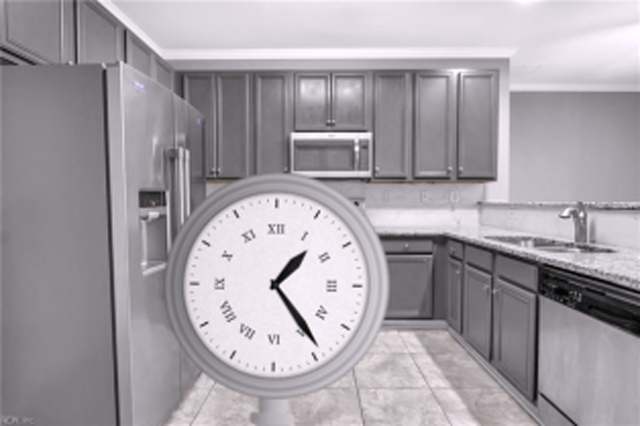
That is 1.24
